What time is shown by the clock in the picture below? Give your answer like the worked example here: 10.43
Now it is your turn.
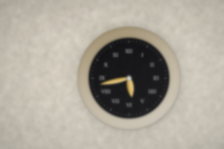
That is 5.43
